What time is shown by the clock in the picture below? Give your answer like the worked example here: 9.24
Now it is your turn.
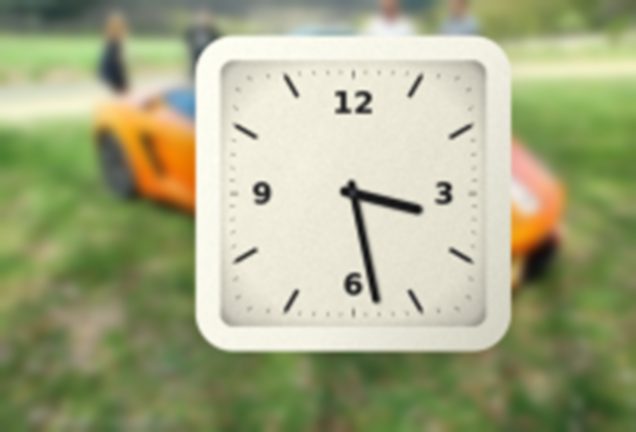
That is 3.28
